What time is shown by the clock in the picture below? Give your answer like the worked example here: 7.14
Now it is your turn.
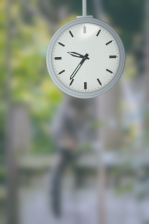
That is 9.36
